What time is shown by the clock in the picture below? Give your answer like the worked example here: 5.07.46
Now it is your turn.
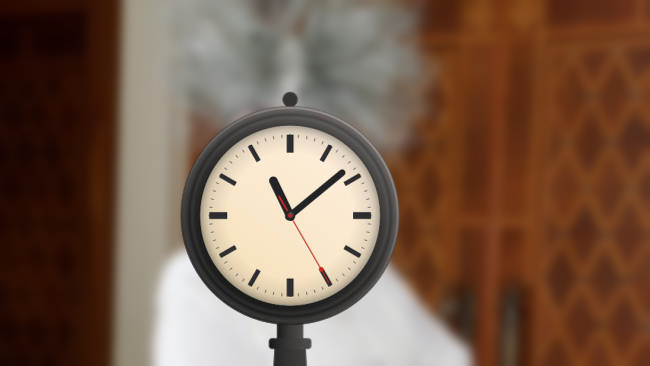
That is 11.08.25
